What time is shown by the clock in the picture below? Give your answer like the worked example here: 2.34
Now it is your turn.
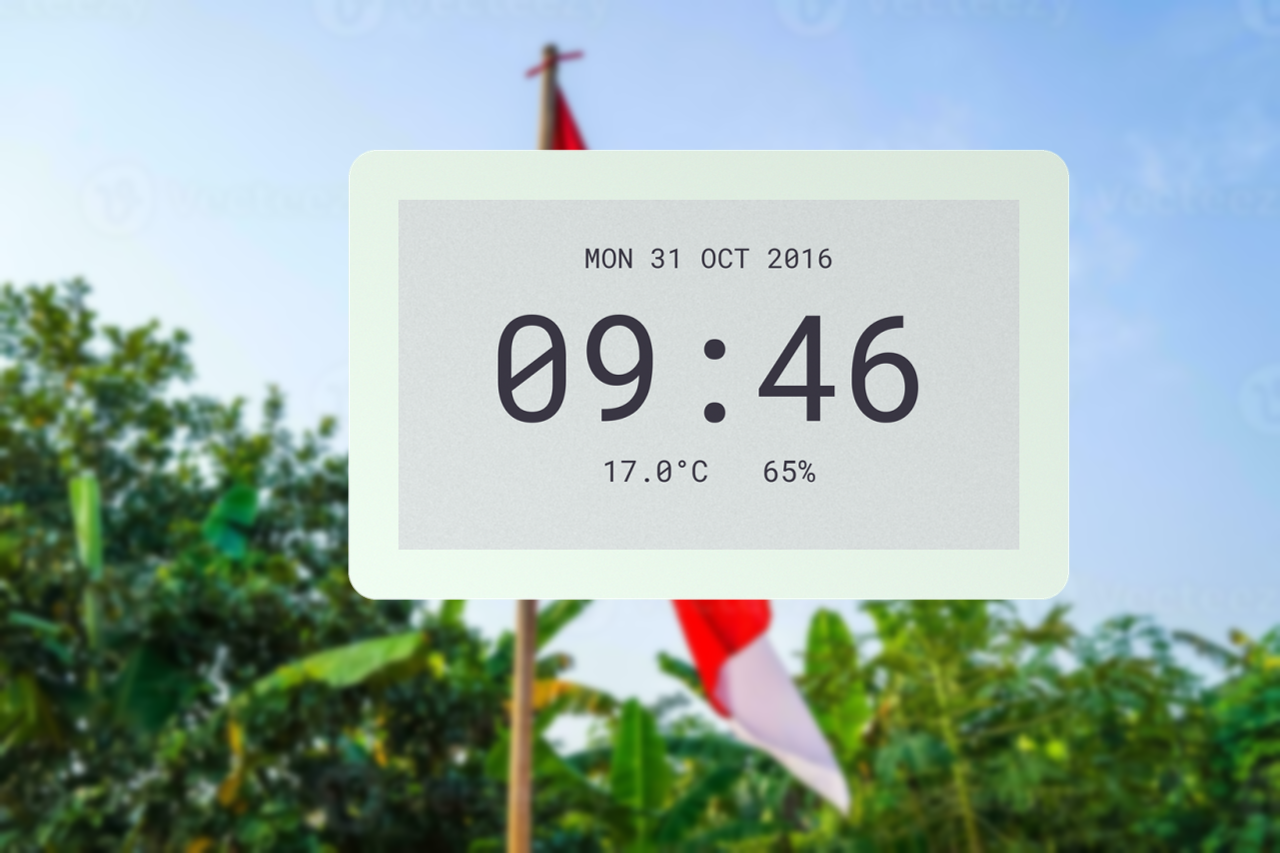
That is 9.46
